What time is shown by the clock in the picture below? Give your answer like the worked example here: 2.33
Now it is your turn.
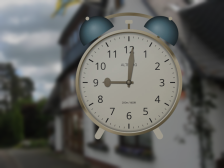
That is 9.01
